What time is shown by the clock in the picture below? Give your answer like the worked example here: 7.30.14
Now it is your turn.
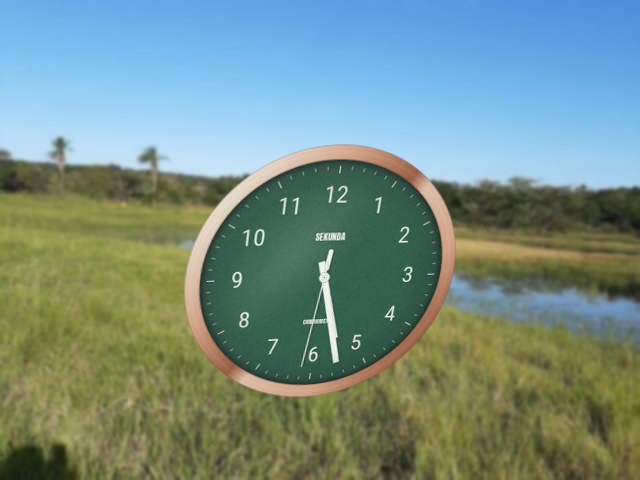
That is 5.27.31
